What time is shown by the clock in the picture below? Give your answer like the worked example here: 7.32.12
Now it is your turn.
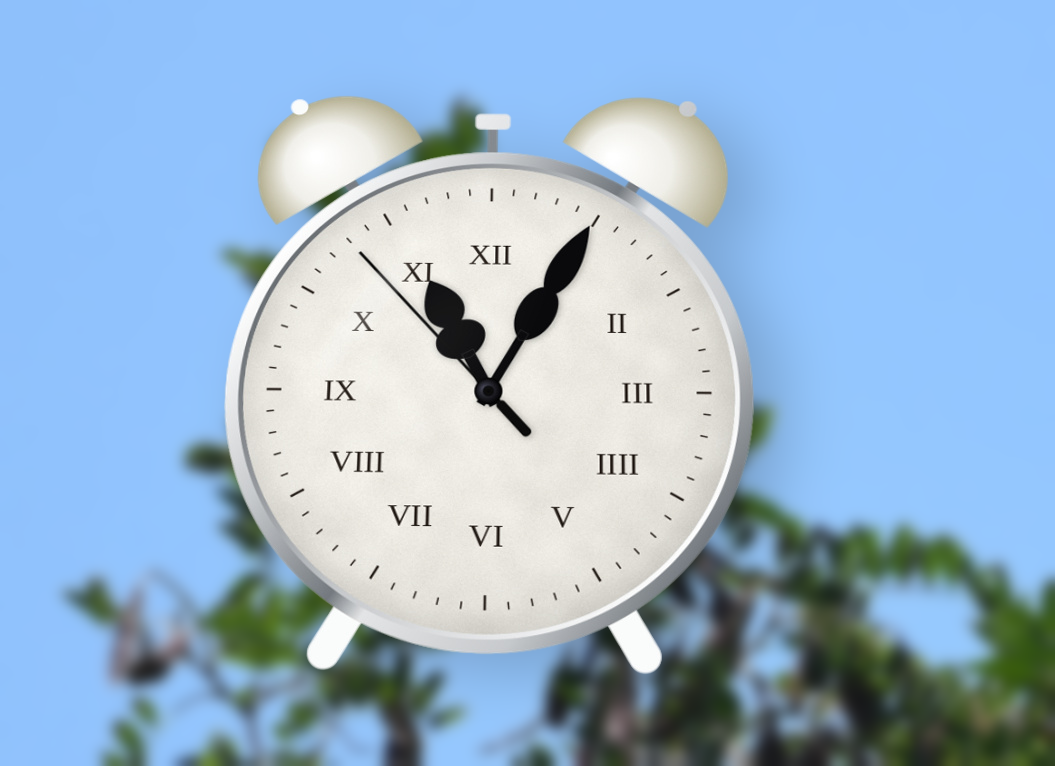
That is 11.04.53
